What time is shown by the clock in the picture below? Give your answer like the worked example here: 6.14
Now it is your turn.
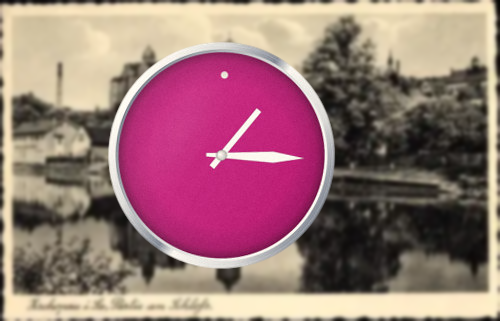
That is 1.15
